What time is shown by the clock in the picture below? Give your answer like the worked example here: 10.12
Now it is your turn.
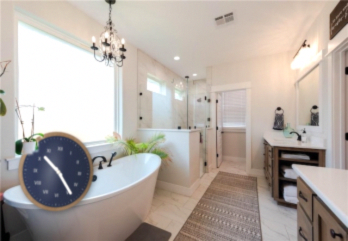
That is 10.24
